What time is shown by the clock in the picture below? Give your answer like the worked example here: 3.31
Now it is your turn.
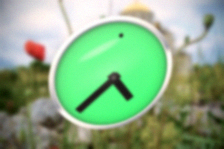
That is 4.37
